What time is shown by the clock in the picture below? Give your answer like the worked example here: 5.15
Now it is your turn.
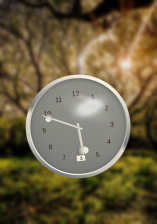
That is 5.49
